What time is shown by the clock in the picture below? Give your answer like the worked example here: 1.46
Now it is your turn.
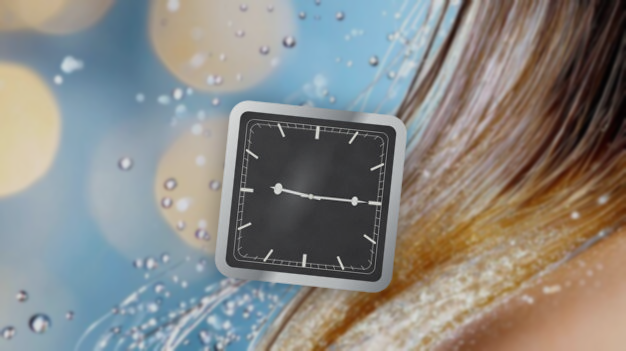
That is 9.15
